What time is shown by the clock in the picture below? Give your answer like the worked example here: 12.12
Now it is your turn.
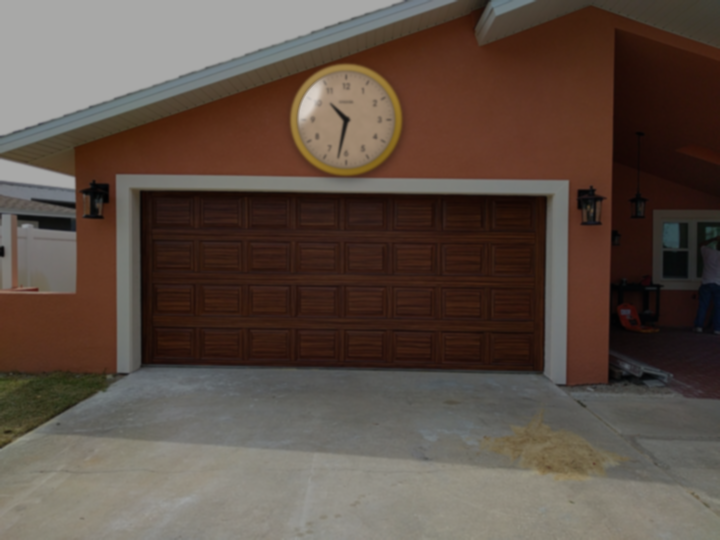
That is 10.32
